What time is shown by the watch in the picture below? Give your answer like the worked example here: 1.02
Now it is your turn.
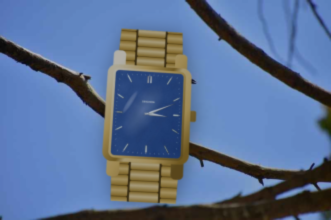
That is 3.11
